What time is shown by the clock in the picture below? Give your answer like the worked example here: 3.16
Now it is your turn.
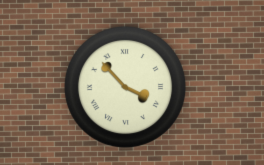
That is 3.53
